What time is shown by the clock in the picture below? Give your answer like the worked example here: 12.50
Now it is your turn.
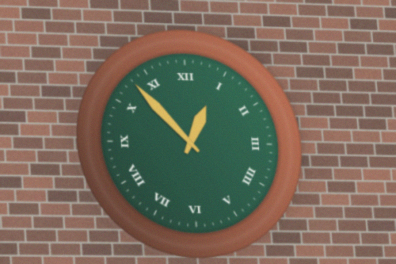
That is 12.53
